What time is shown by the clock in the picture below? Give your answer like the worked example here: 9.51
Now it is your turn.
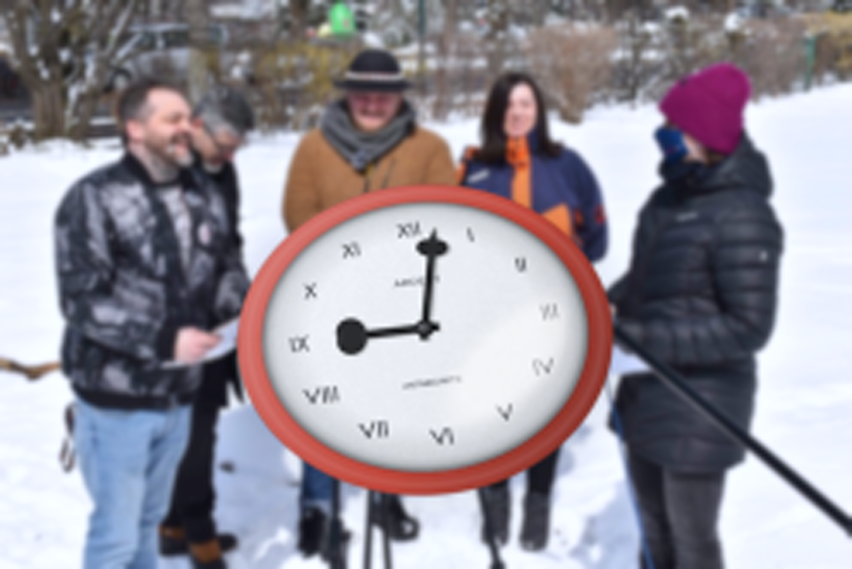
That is 9.02
